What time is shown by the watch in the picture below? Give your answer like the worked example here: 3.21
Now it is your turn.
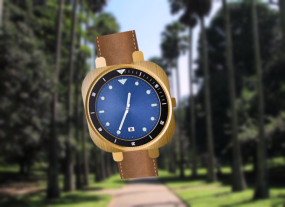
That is 12.35
